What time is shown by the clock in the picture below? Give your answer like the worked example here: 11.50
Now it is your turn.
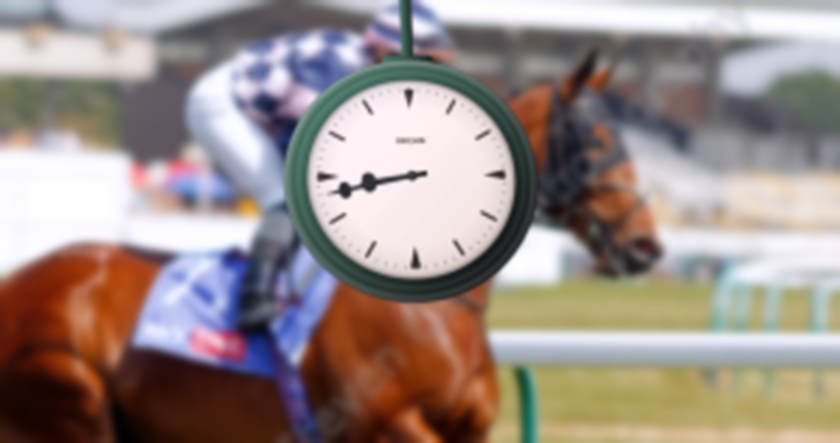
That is 8.43
